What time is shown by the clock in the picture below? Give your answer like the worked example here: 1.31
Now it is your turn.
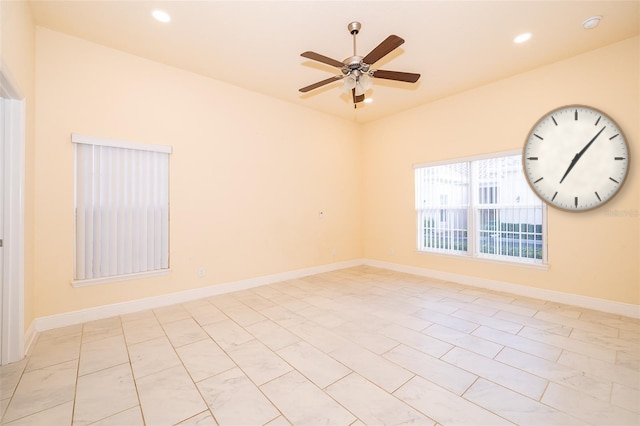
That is 7.07
